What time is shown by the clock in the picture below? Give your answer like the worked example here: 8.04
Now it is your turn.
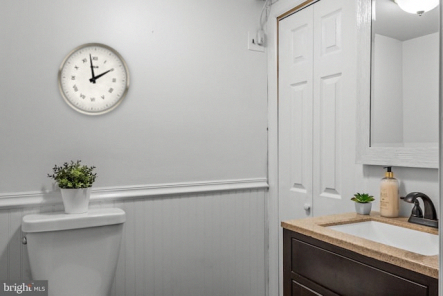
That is 1.58
